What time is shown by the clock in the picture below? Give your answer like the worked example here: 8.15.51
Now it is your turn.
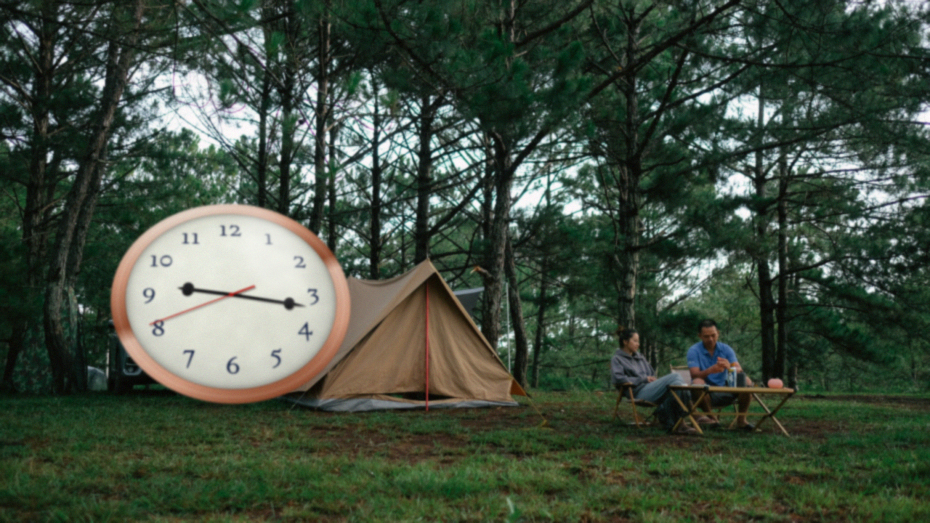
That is 9.16.41
